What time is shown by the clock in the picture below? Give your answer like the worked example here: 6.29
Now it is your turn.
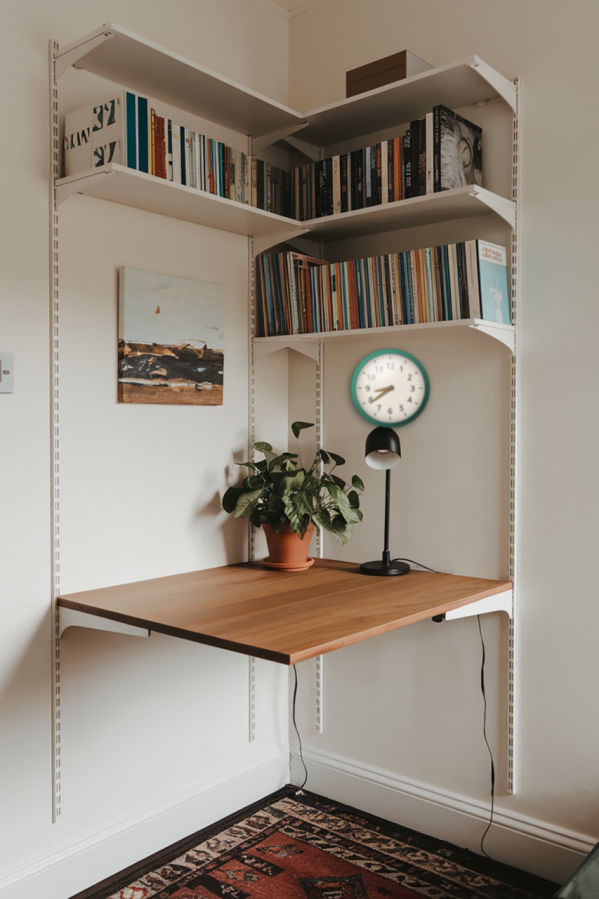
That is 8.39
